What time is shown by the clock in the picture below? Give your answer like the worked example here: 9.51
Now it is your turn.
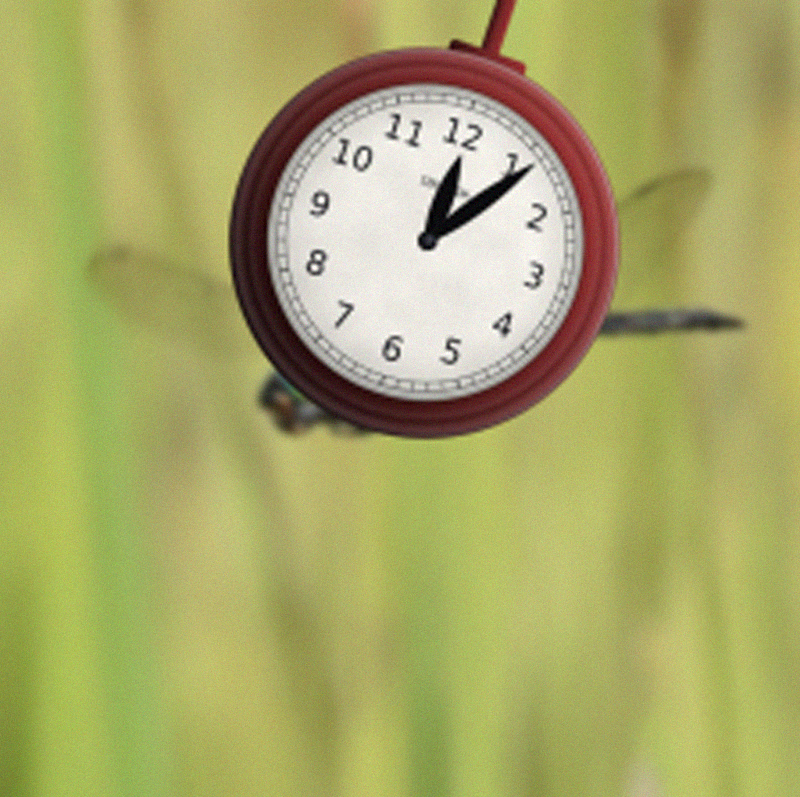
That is 12.06
